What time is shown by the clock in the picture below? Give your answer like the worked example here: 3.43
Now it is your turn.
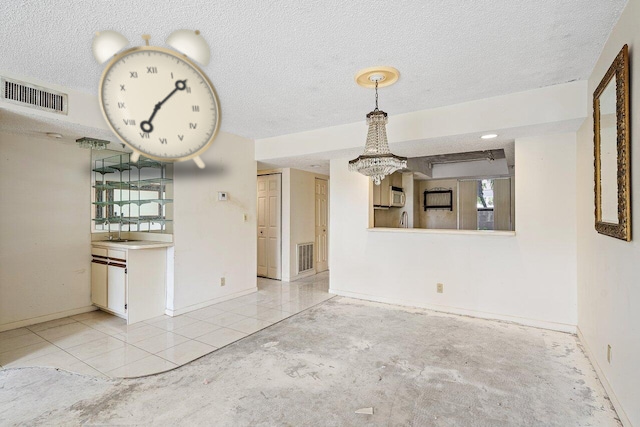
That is 7.08
